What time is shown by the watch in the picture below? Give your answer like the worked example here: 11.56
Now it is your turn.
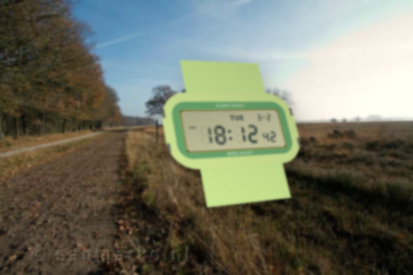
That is 18.12
